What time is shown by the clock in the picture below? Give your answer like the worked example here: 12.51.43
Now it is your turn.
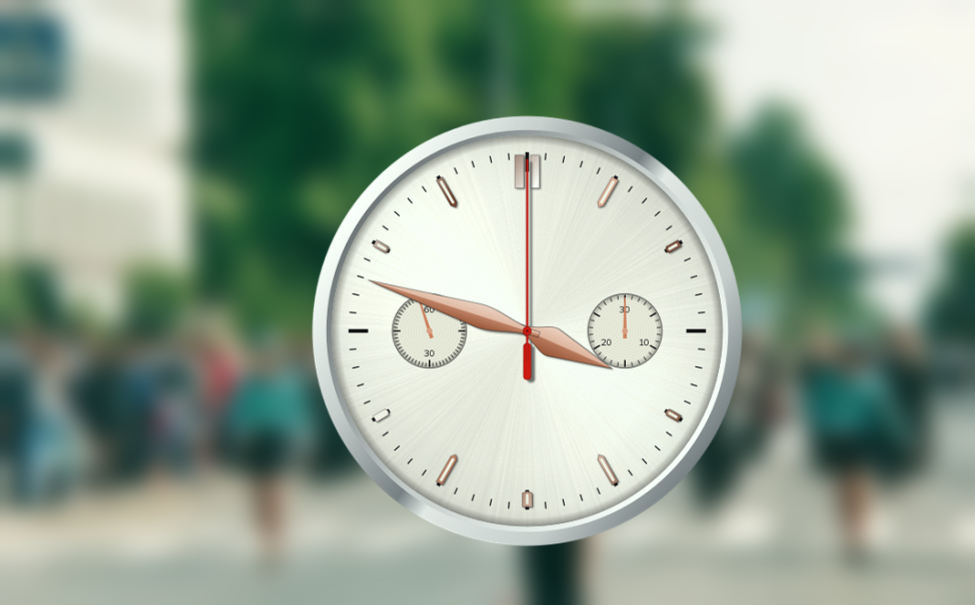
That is 3.47.57
